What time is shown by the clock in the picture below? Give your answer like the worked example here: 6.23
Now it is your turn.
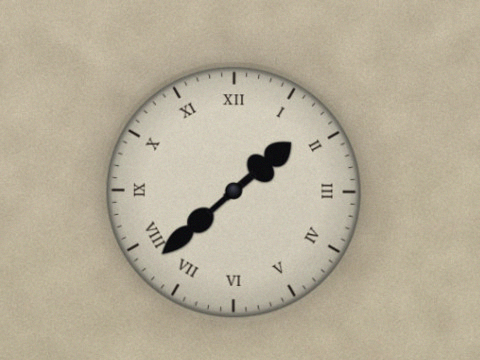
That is 1.38
